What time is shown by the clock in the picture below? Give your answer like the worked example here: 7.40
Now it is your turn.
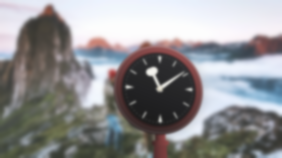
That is 11.09
